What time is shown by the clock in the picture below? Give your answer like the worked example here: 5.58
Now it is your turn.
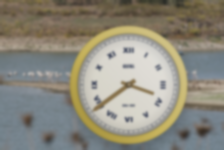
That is 3.39
